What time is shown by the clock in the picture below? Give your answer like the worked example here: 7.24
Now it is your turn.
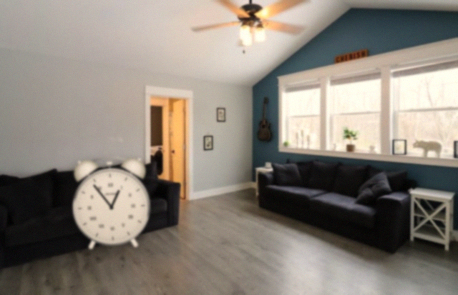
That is 12.54
